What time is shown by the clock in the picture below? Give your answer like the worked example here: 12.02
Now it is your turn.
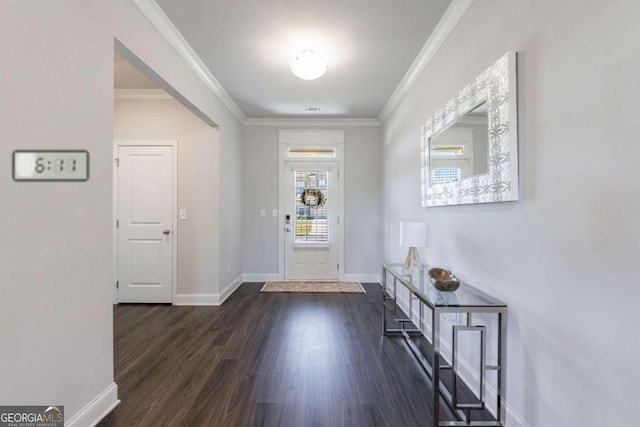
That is 6.11
